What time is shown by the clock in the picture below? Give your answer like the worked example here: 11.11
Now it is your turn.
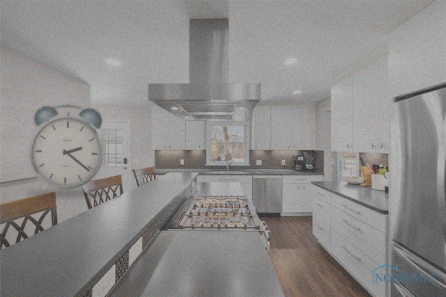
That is 2.21
